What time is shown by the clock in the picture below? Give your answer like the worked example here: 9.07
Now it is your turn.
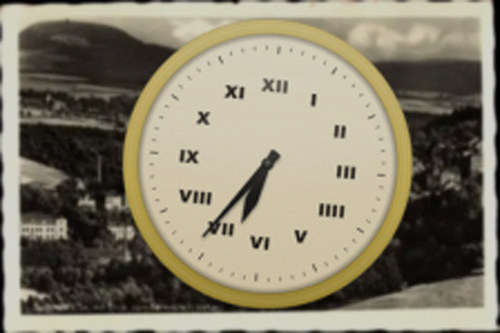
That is 6.36
